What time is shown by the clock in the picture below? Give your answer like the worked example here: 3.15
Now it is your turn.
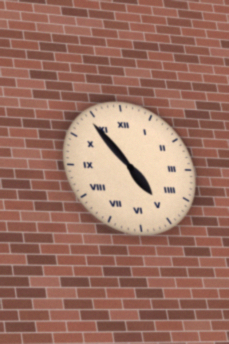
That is 4.54
